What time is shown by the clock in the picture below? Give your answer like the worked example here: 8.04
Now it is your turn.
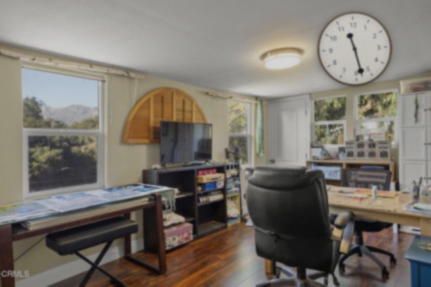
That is 11.28
